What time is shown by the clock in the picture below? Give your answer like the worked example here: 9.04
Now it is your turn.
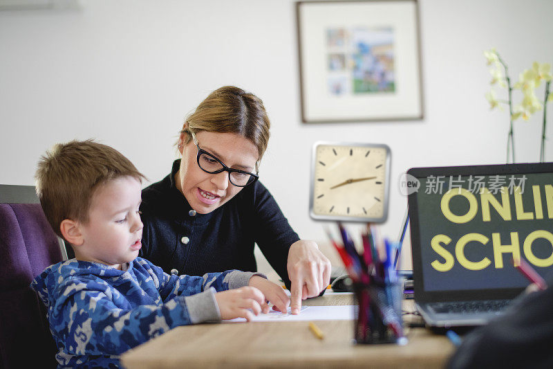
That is 8.13
